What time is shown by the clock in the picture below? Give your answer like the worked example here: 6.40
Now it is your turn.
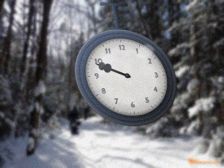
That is 9.49
